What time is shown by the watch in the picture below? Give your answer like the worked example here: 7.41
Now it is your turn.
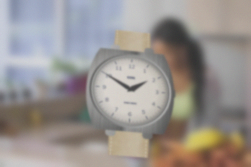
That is 1.50
